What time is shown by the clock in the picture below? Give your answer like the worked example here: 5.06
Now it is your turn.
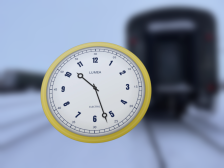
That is 10.27
